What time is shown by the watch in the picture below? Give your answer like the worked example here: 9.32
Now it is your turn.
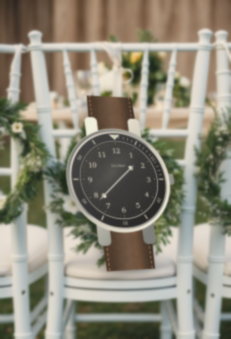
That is 1.38
